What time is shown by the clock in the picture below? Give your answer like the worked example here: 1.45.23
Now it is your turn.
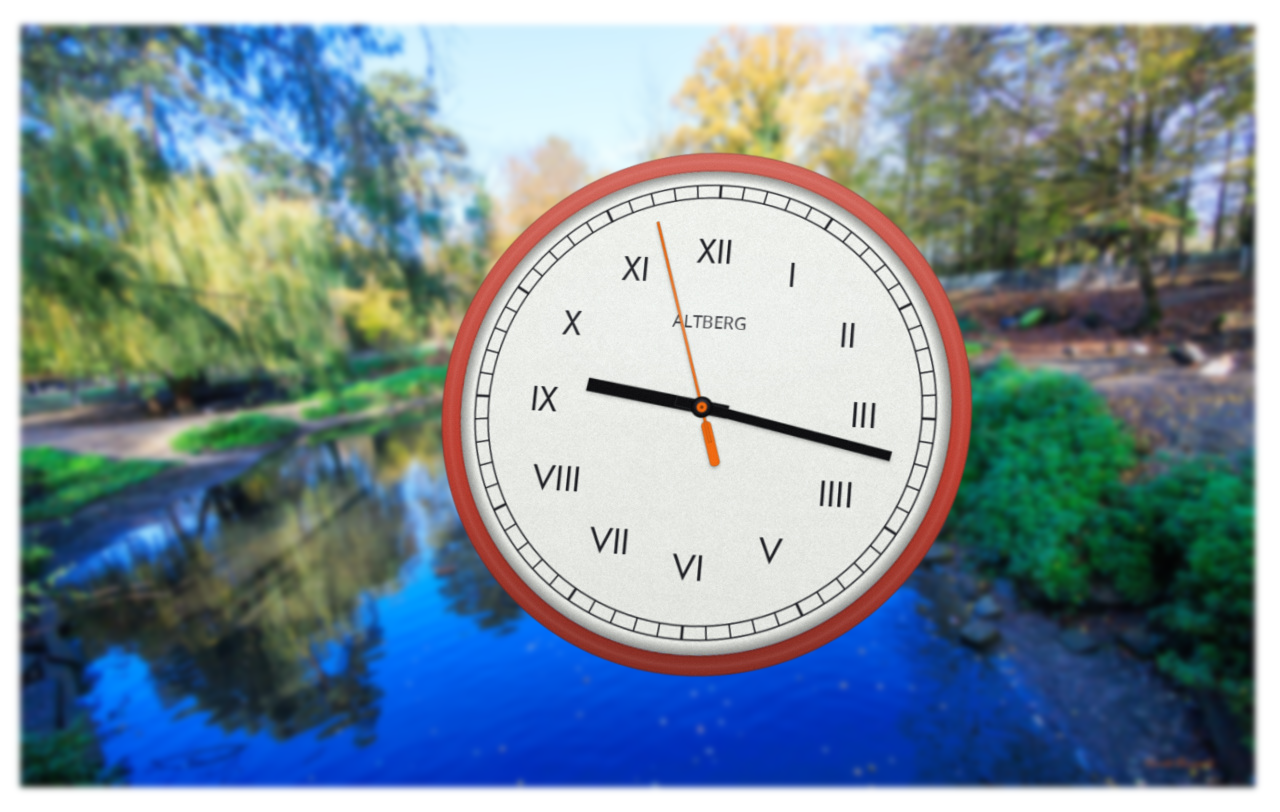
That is 9.16.57
